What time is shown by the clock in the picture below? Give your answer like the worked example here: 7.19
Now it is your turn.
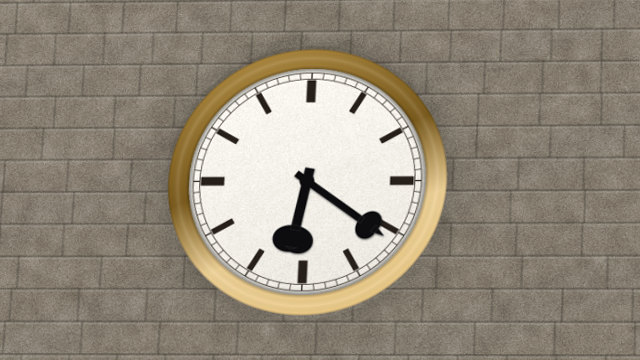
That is 6.21
